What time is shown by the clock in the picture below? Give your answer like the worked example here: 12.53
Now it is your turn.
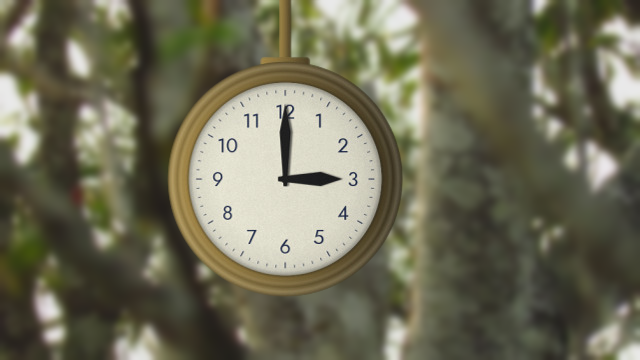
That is 3.00
